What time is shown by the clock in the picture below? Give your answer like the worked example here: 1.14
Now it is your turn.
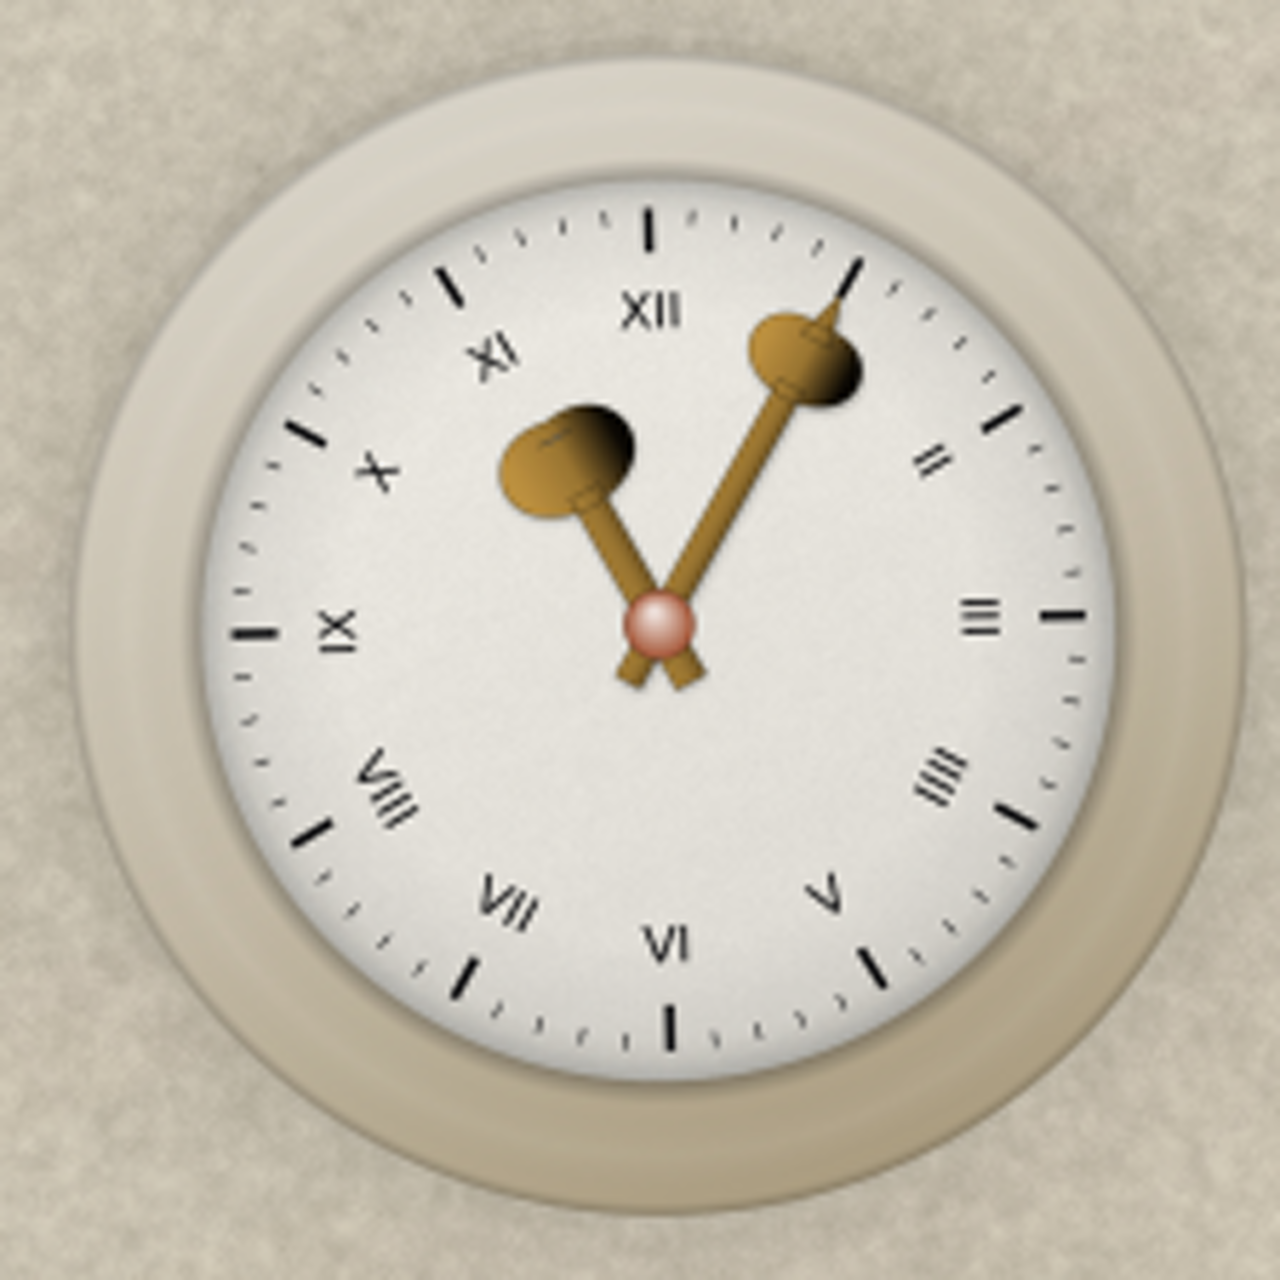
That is 11.05
